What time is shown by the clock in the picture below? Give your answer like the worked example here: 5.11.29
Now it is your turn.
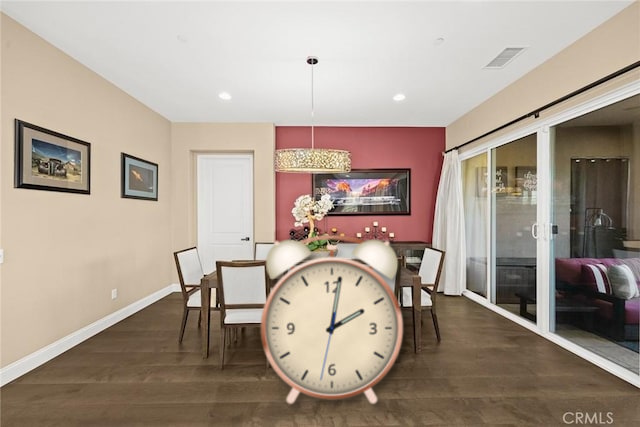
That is 2.01.32
